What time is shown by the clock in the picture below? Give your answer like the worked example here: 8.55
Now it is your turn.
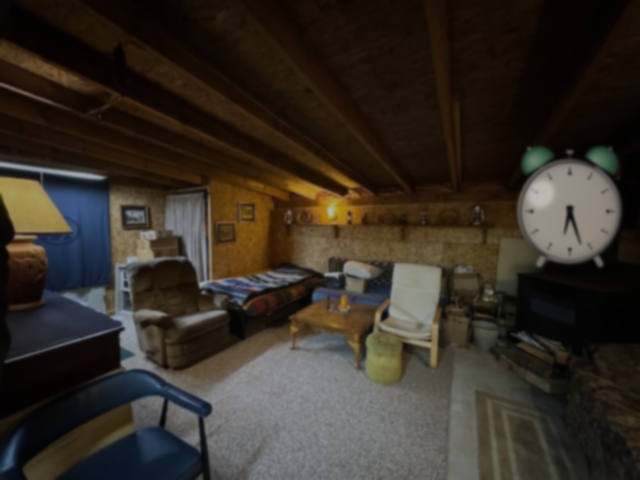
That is 6.27
